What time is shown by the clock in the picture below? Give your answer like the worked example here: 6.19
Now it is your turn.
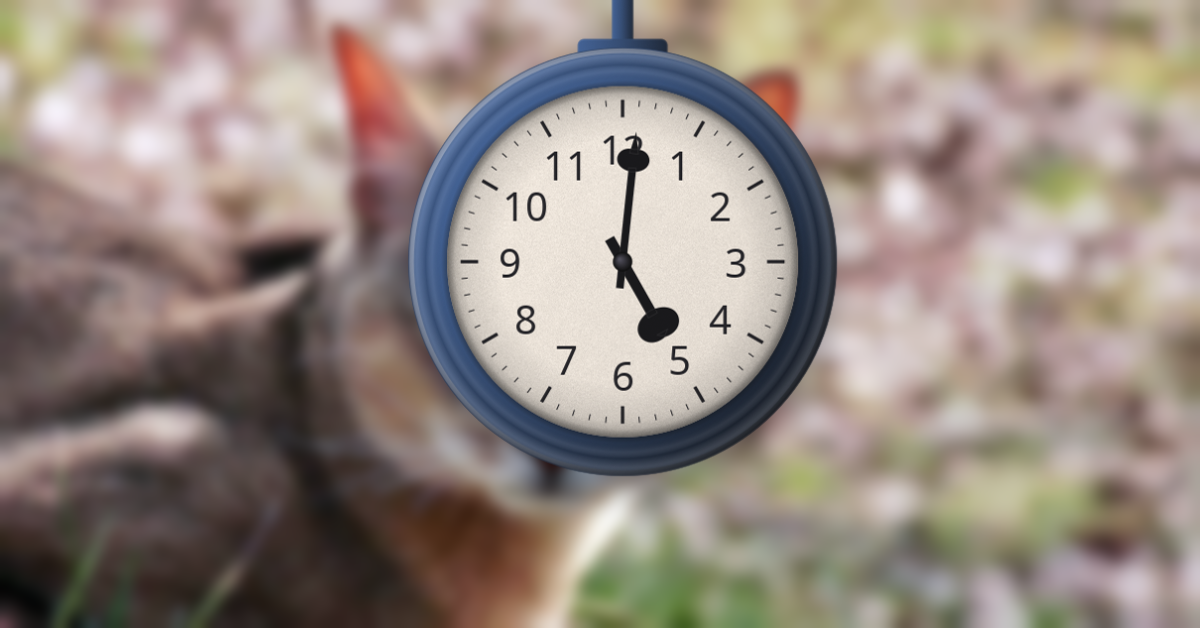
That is 5.01
